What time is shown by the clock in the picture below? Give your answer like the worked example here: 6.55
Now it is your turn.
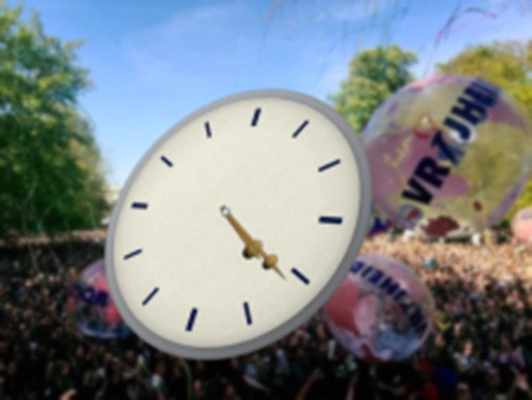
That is 4.21
